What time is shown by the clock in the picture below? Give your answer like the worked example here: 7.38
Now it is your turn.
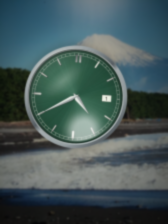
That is 4.40
